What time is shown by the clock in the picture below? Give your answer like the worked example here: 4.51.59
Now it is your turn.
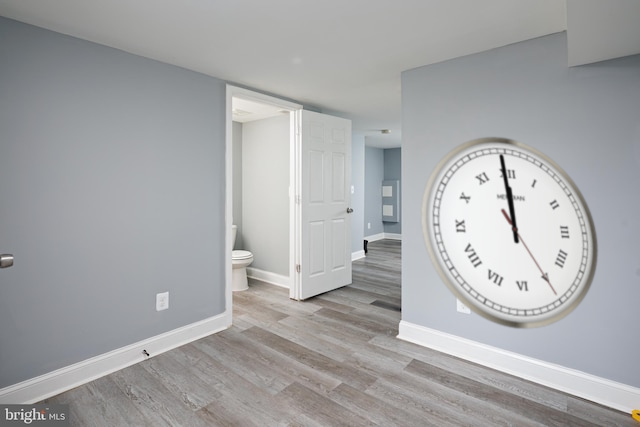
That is 11.59.25
